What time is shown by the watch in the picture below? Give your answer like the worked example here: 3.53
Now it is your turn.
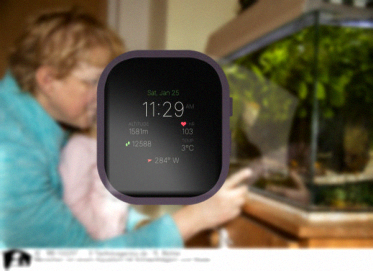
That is 11.29
